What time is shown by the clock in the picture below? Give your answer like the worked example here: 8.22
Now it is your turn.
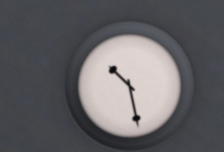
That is 10.28
